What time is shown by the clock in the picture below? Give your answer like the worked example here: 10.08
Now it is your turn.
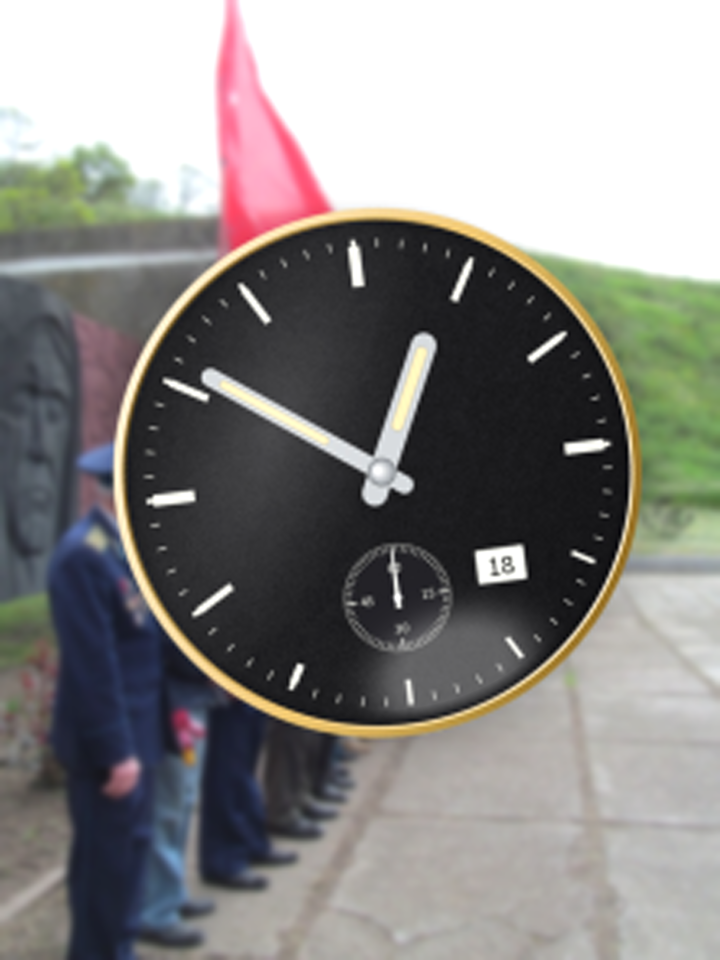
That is 12.51
